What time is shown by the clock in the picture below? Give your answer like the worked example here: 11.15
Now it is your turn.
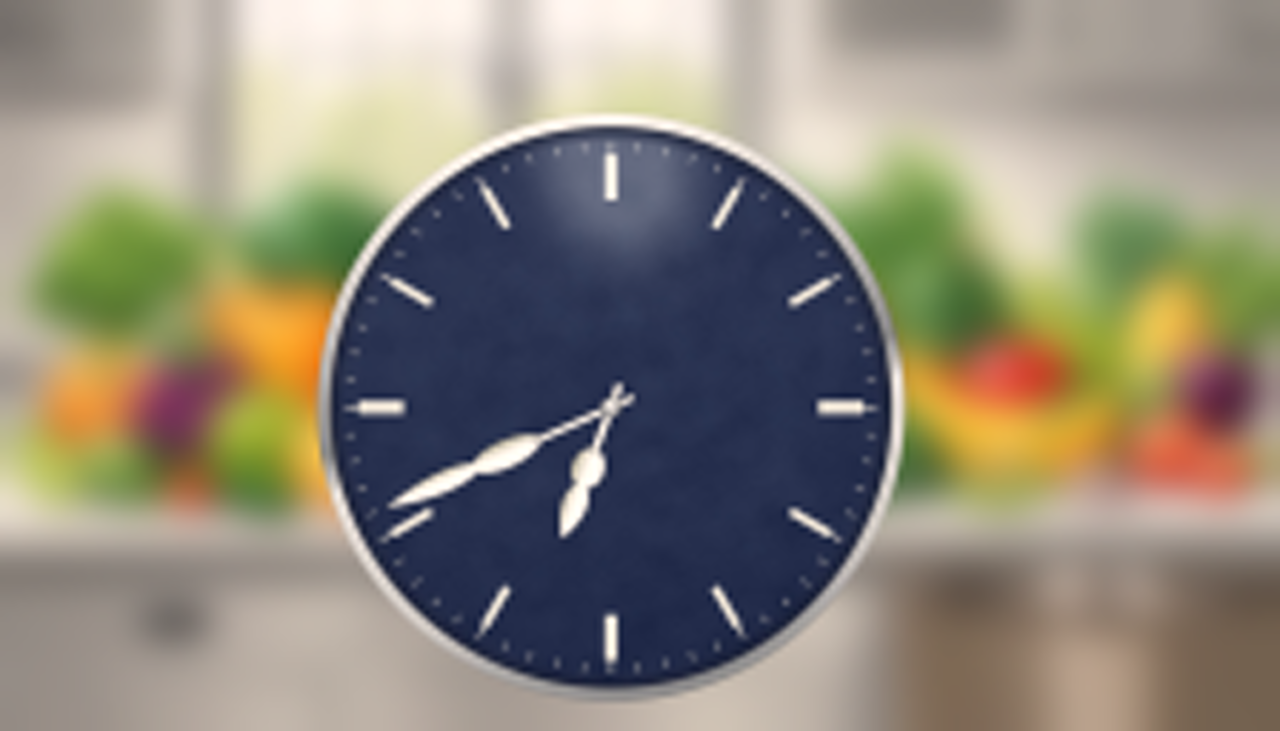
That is 6.41
